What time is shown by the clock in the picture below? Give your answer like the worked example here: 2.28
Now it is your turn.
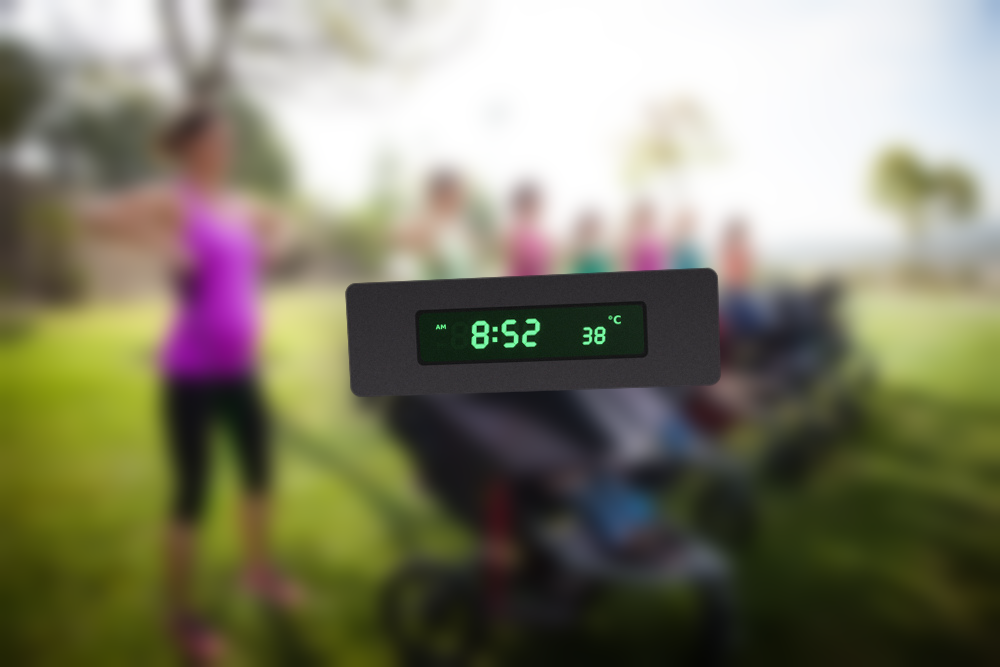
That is 8.52
